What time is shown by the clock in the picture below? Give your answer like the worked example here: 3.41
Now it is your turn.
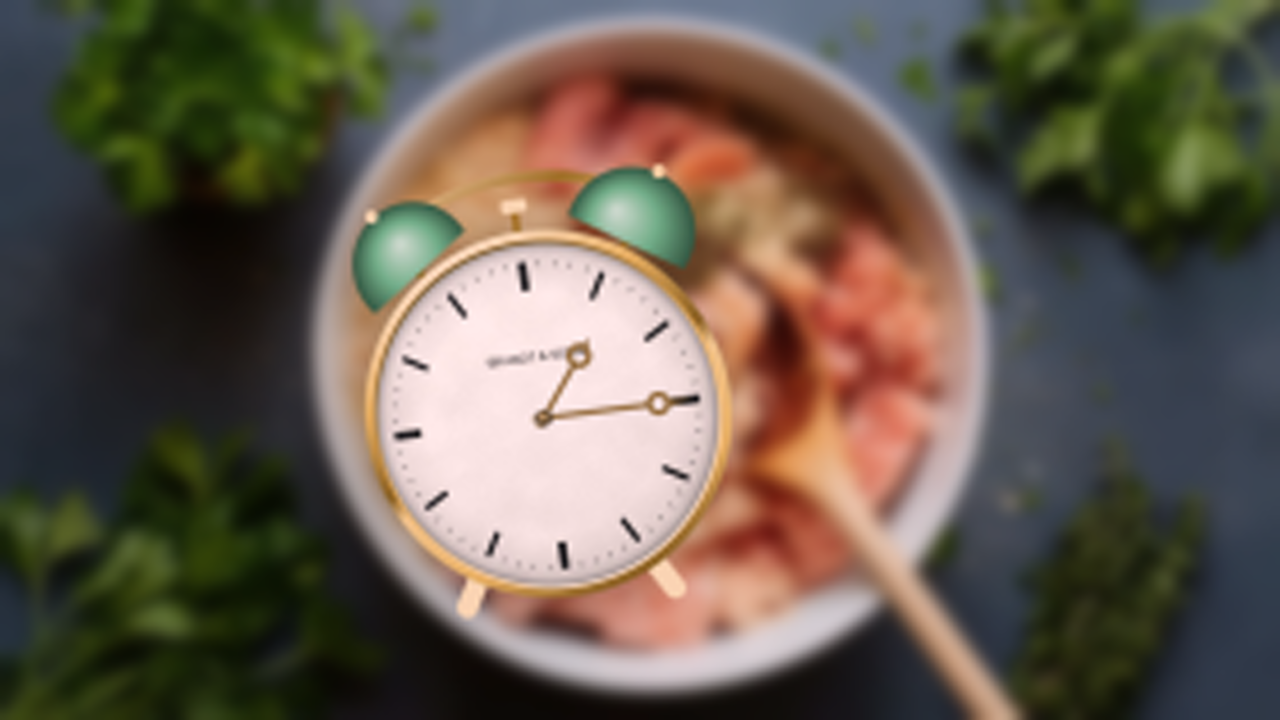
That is 1.15
